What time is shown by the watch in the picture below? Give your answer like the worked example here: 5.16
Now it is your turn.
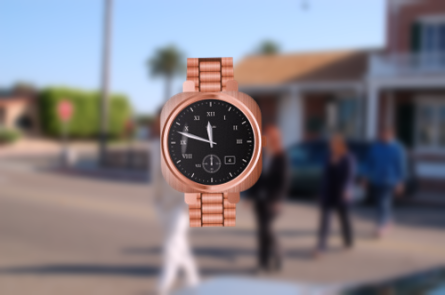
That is 11.48
